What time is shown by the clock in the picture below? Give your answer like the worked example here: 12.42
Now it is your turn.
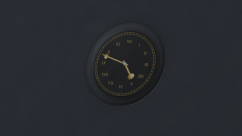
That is 4.48
